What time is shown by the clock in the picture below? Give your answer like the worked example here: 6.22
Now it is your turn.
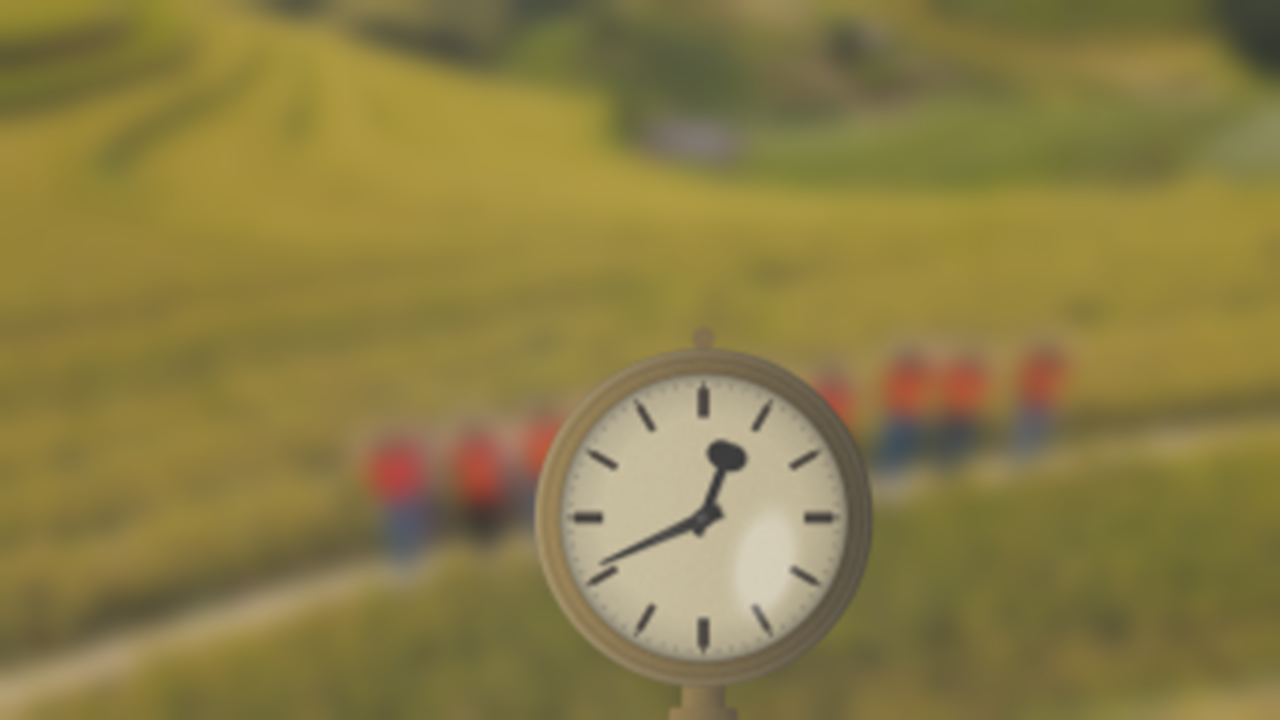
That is 12.41
